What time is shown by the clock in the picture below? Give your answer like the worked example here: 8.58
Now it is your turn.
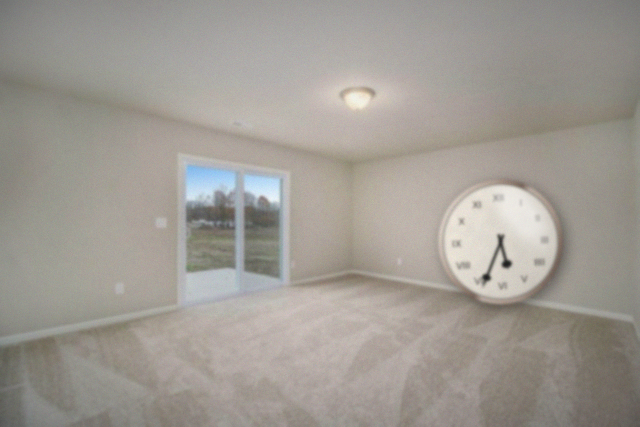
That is 5.34
